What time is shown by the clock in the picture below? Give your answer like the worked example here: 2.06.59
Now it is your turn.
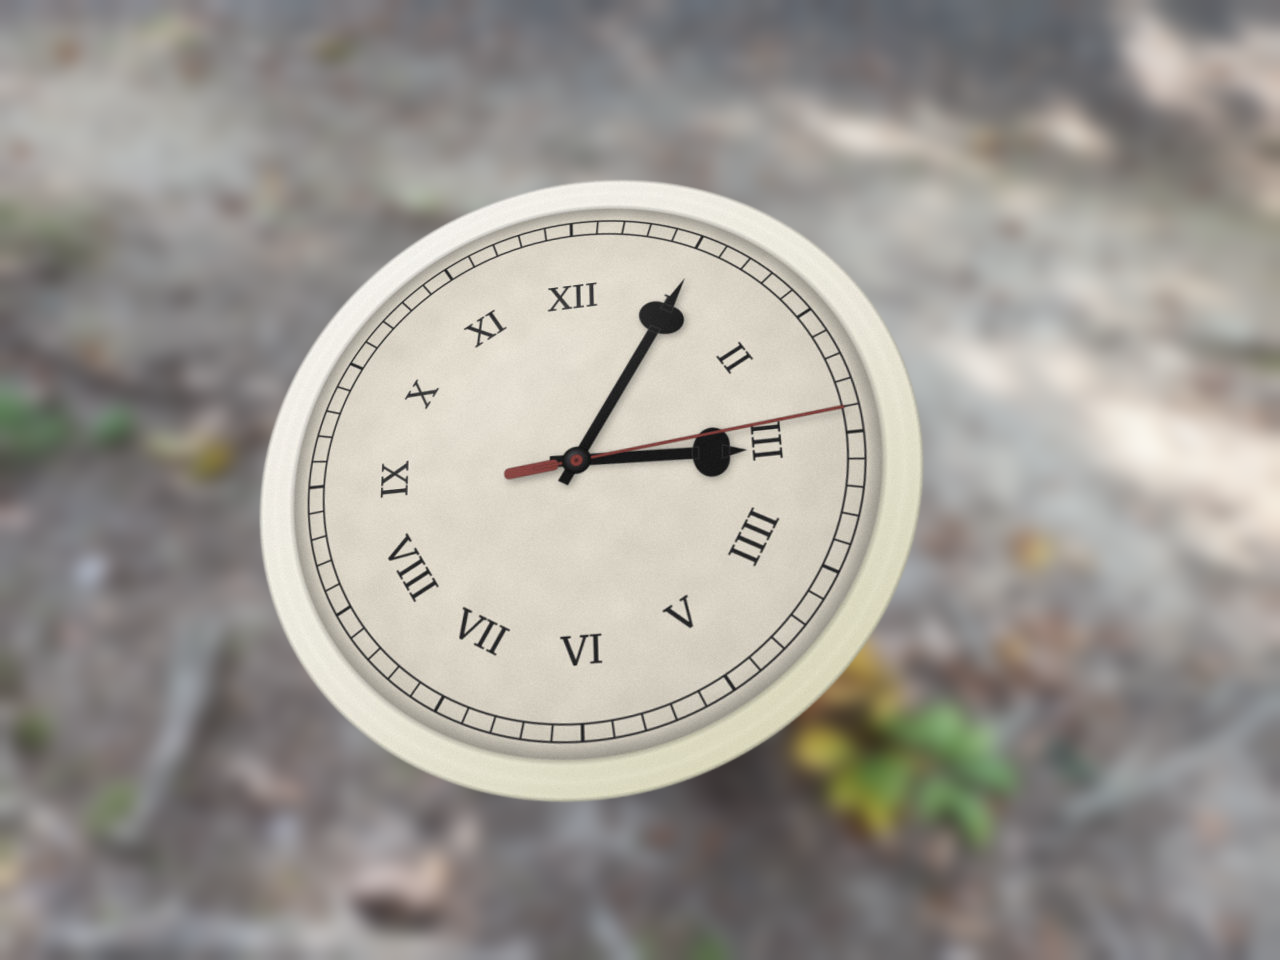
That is 3.05.14
